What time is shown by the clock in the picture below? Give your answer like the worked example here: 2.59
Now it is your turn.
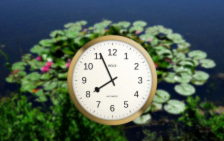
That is 7.56
